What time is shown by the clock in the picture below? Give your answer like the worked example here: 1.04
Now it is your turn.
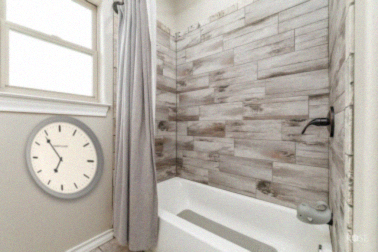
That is 6.54
